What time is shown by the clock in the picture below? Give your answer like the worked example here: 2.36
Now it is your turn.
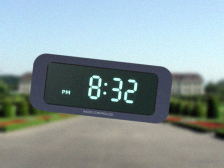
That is 8.32
